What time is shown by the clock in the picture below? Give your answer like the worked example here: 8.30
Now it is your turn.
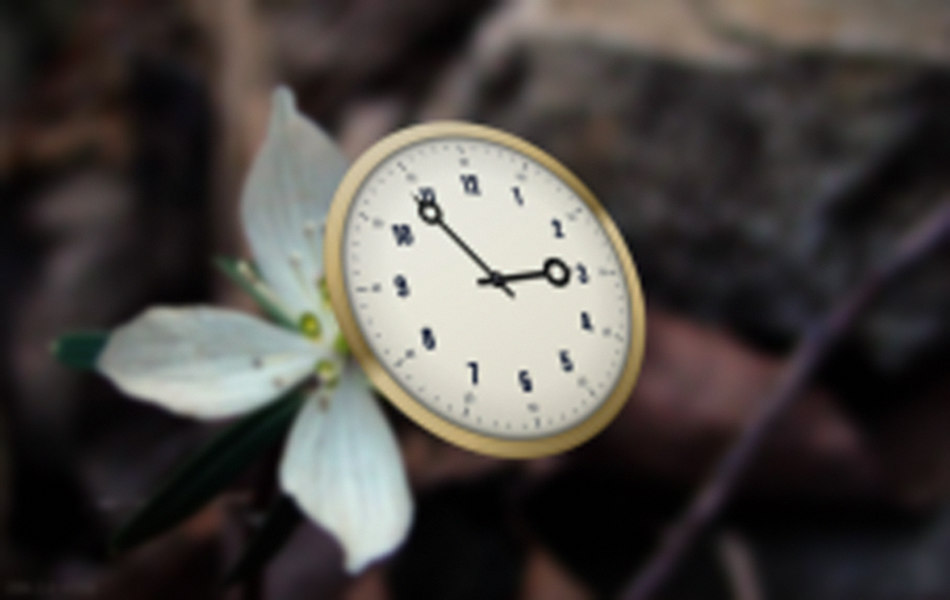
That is 2.54
